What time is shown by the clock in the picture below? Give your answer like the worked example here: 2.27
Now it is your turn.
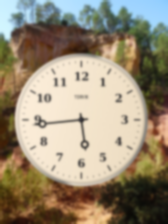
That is 5.44
